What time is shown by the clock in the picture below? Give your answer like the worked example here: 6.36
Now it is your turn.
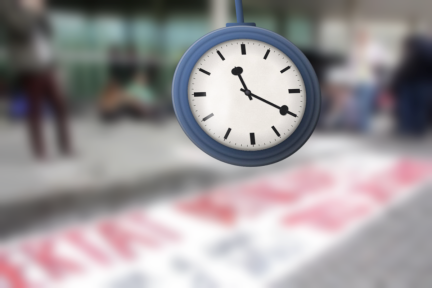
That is 11.20
